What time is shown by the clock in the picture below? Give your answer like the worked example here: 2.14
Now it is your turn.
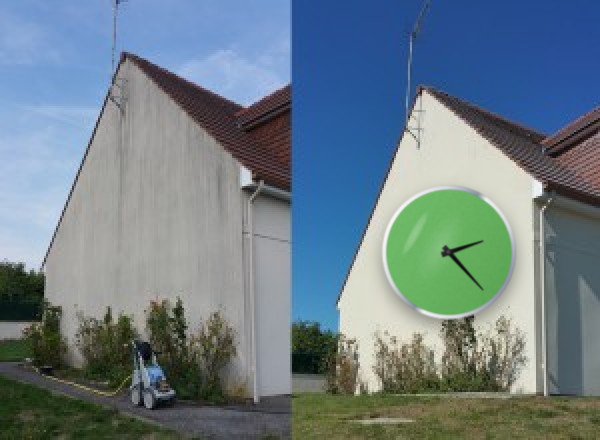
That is 2.23
